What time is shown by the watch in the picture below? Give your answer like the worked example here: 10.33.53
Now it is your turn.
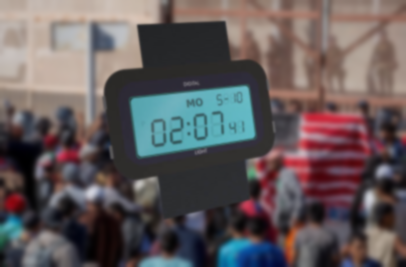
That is 2.07.41
